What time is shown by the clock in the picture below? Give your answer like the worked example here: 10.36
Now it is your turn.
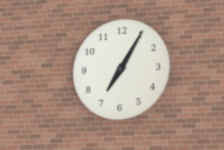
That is 7.05
